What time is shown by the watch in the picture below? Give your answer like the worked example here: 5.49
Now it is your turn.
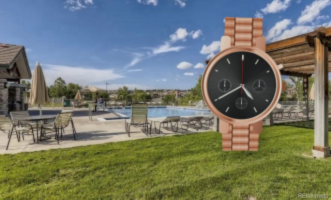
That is 4.40
